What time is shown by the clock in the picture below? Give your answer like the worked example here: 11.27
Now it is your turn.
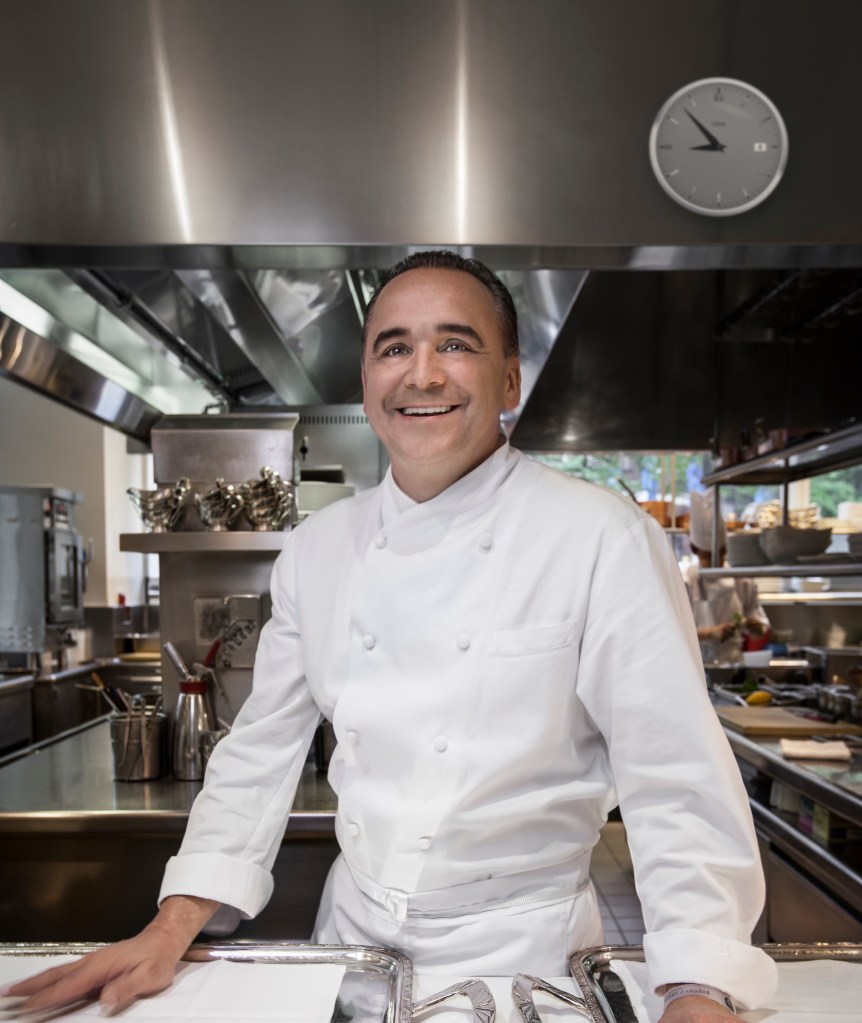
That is 8.53
